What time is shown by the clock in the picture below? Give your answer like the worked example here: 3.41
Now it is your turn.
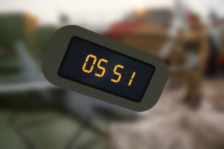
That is 5.51
